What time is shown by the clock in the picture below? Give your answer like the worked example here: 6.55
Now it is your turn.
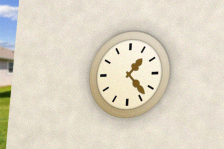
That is 1.23
